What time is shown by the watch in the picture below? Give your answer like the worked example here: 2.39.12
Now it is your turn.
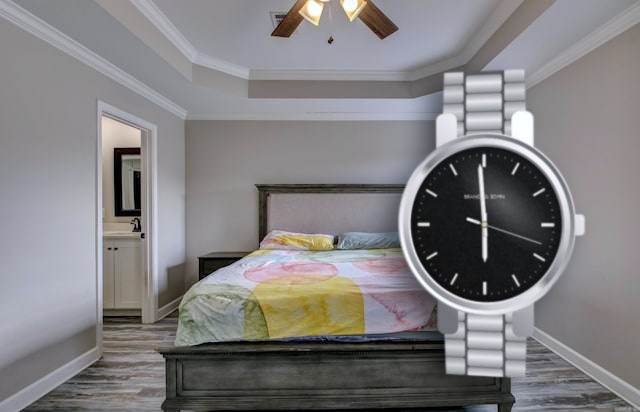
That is 5.59.18
